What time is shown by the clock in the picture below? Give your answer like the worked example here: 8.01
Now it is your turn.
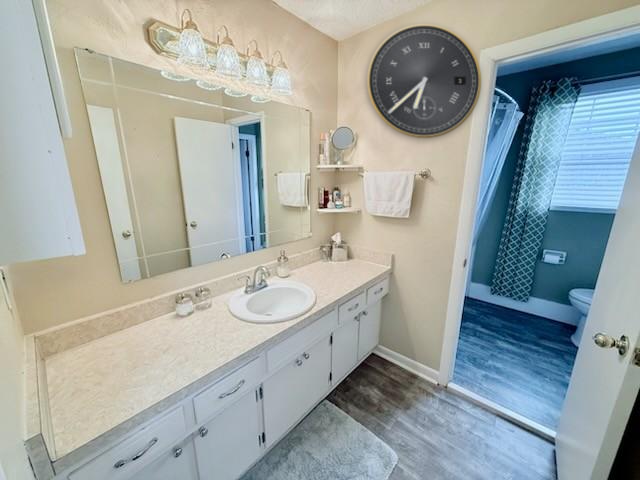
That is 6.38
